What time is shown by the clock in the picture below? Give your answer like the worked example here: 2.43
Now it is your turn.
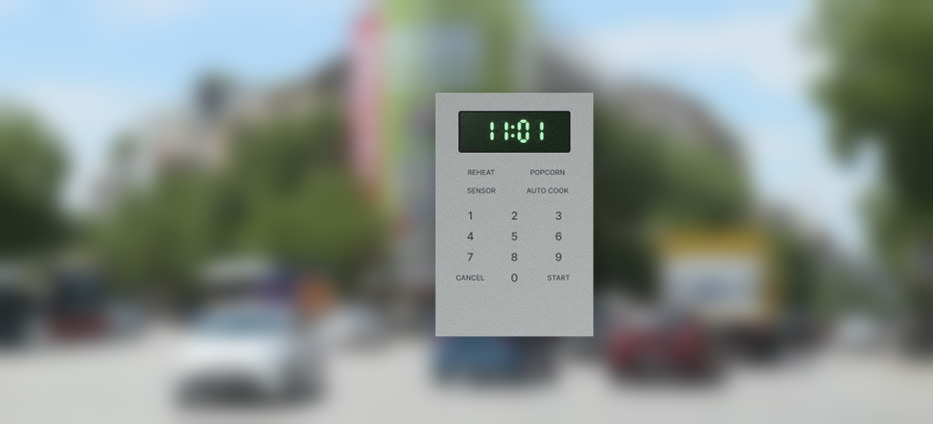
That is 11.01
